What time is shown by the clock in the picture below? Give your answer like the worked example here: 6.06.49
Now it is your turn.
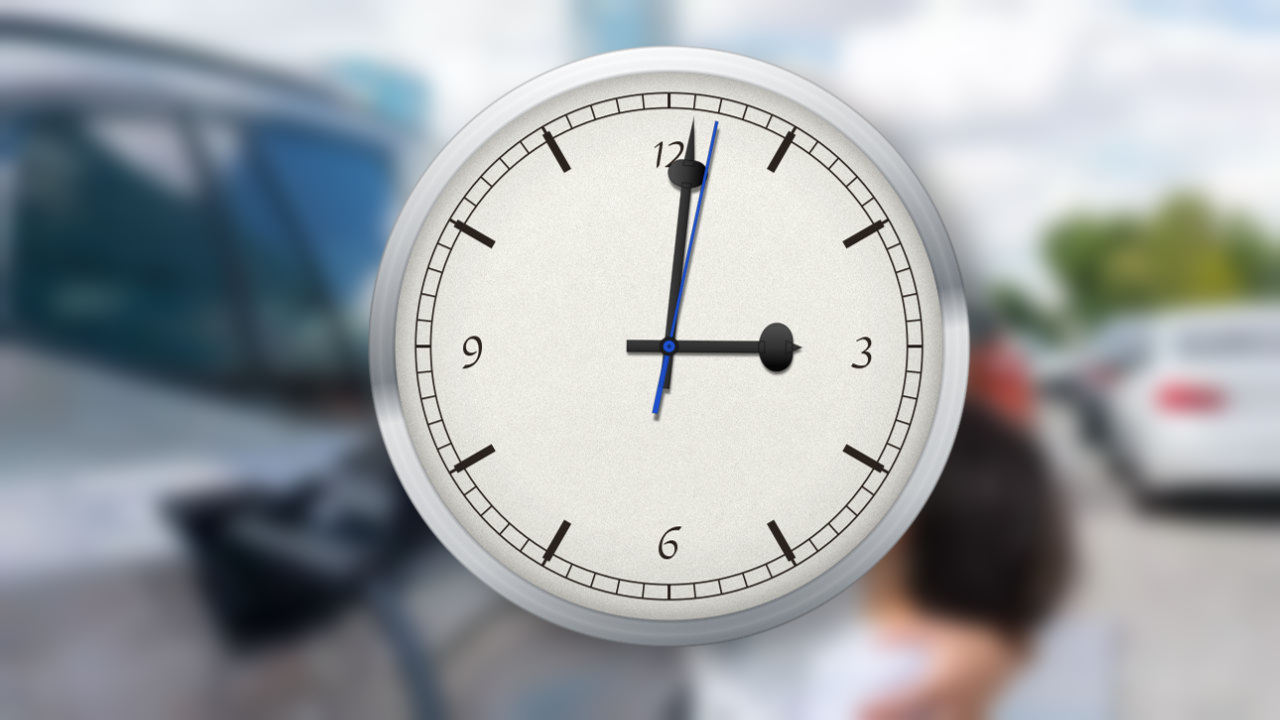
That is 3.01.02
